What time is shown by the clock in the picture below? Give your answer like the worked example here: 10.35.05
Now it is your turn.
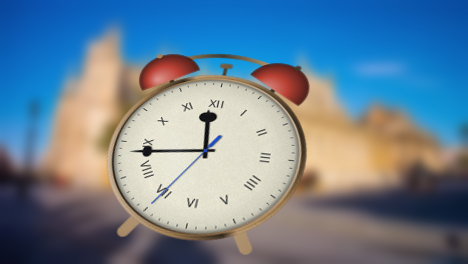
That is 11.43.35
